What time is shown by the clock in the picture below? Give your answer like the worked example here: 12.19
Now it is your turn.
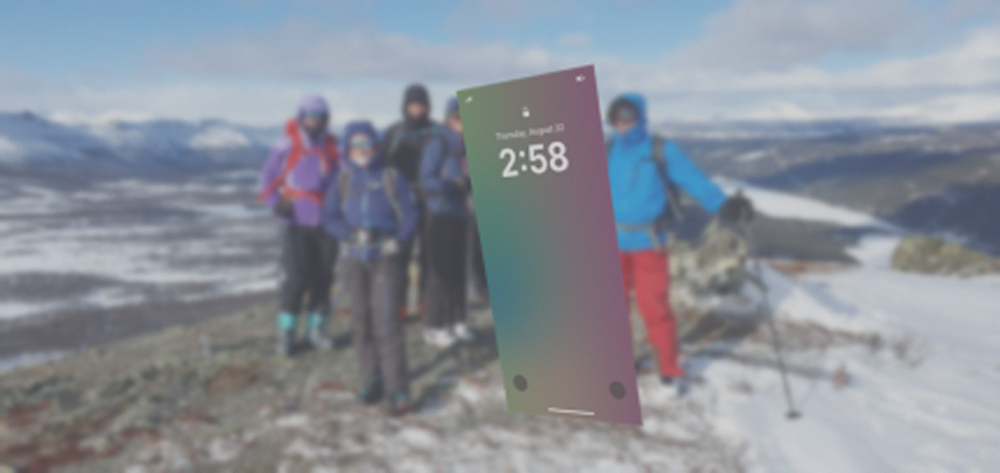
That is 2.58
